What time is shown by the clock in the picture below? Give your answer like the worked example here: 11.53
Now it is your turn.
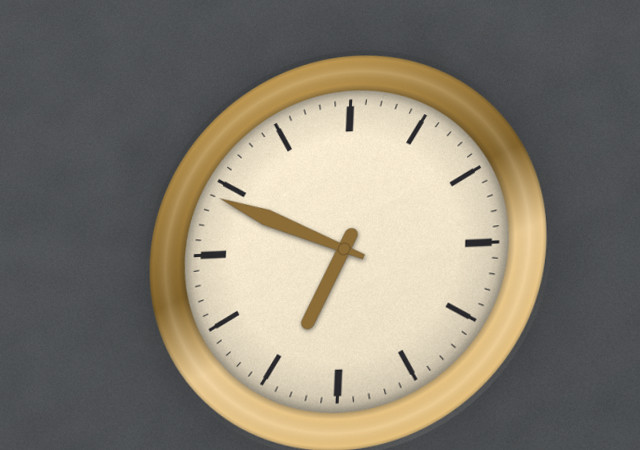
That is 6.49
